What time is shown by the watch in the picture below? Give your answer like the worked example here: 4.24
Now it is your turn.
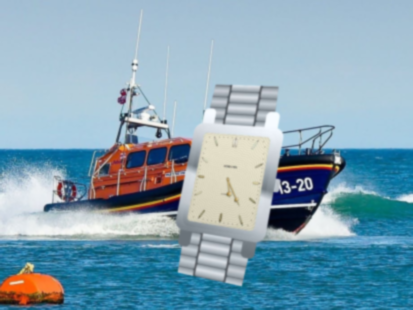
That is 5.24
